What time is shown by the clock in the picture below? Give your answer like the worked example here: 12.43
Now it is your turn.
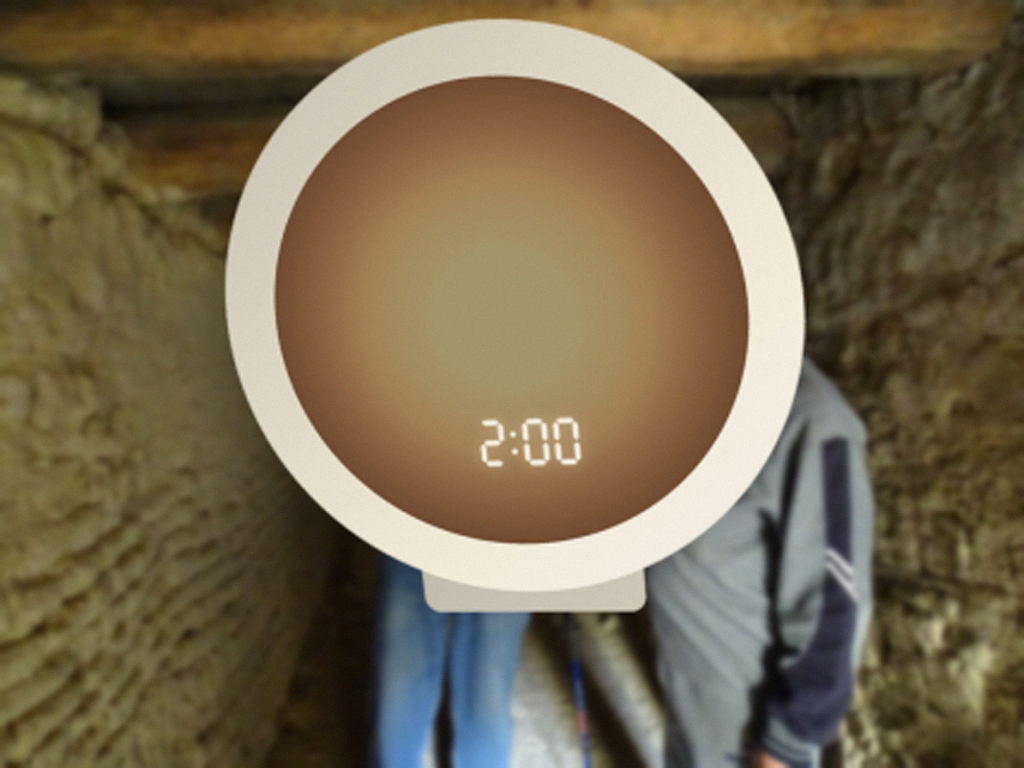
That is 2.00
